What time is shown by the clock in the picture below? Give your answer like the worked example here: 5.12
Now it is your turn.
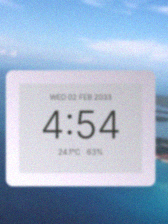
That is 4.54
